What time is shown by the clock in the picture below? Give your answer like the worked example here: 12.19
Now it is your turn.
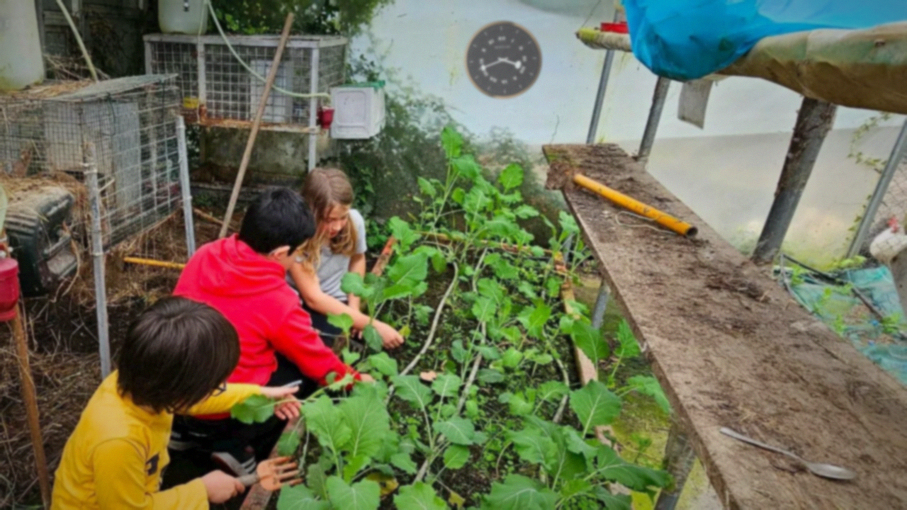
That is 3.42
